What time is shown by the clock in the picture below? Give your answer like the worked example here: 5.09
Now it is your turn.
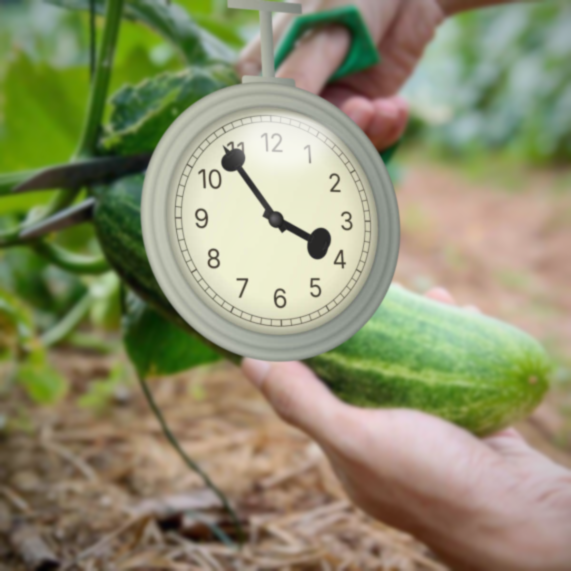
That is 3.54
